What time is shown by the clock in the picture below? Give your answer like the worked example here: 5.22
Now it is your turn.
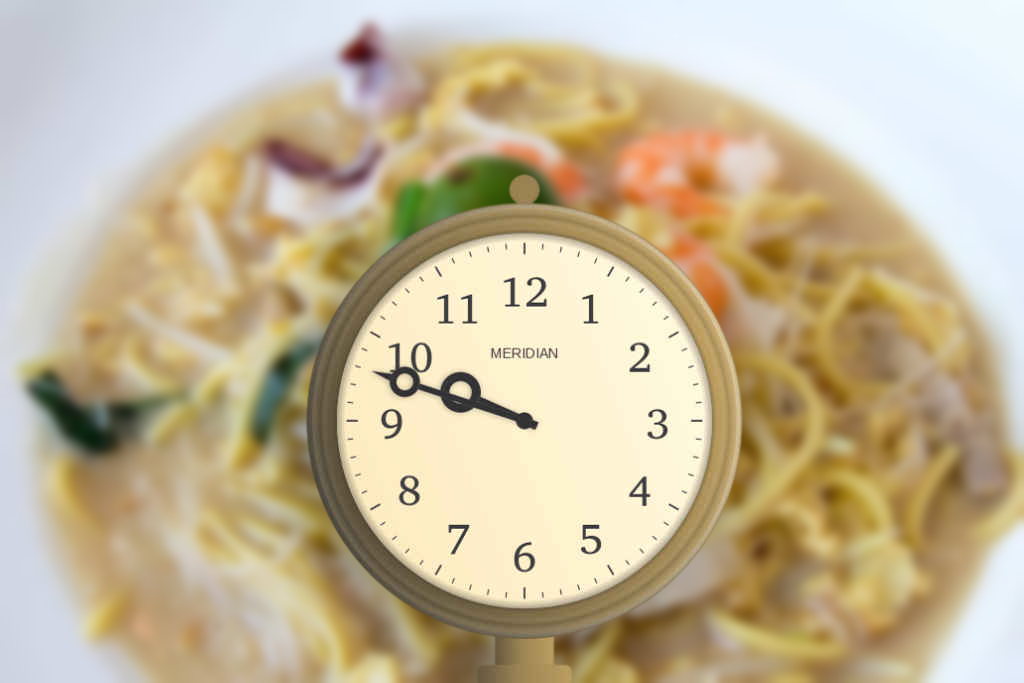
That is 9.48
